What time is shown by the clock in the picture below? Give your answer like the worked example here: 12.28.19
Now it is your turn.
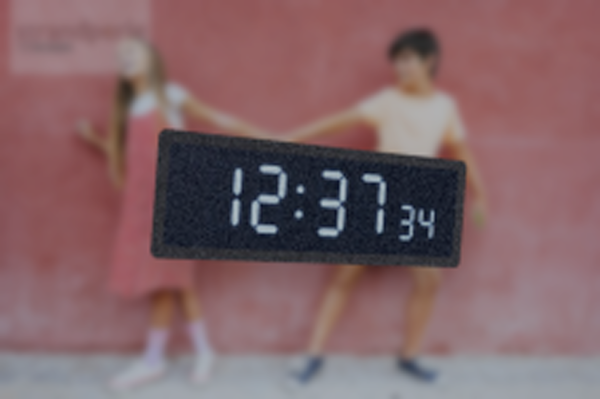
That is 12.37.34
